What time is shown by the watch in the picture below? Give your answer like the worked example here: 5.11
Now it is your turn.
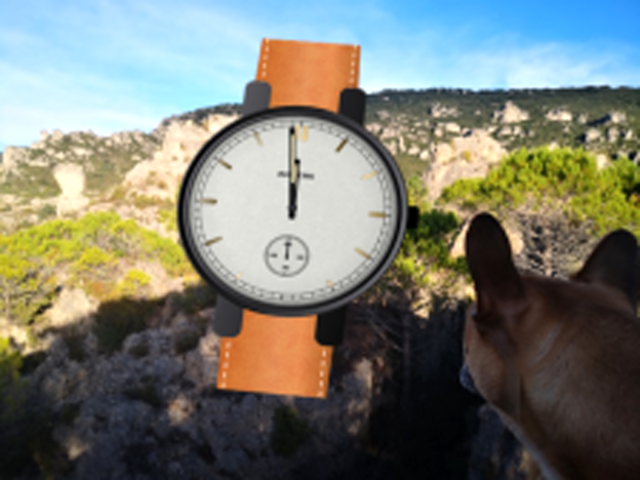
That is 11.59
